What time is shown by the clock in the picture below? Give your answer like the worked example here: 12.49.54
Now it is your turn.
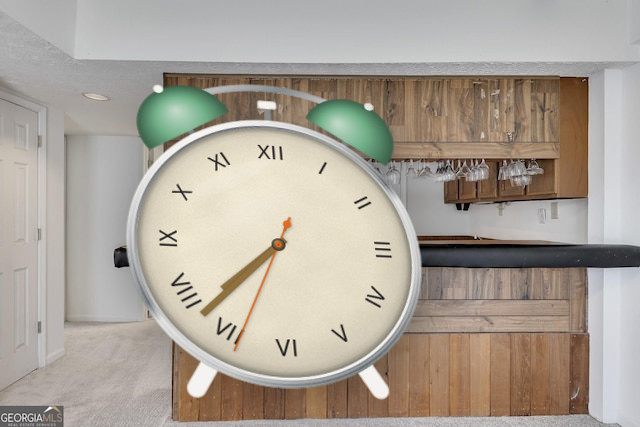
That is 7.37.34
